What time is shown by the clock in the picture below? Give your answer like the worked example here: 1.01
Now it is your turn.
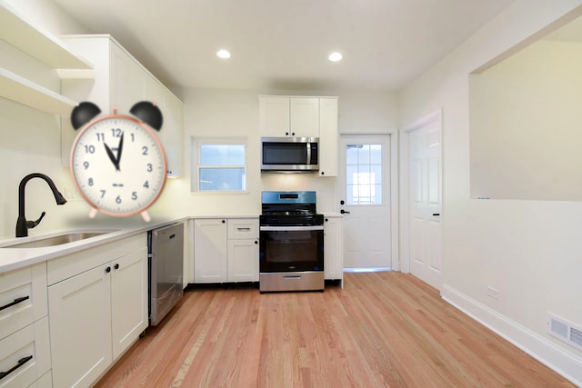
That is 11.02
